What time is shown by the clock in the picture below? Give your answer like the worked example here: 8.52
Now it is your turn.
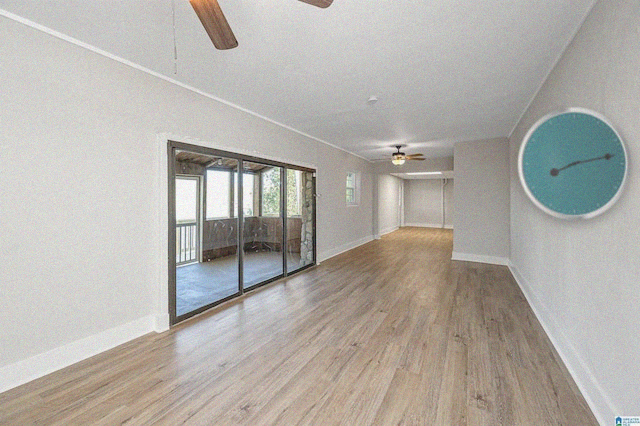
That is 8.13
